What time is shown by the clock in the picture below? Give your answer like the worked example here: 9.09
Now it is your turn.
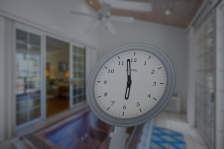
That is 5.58
